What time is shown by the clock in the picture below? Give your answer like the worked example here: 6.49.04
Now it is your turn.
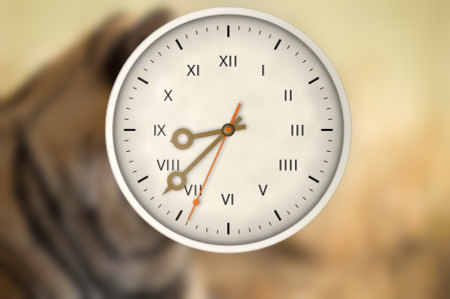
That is 8.37.34
